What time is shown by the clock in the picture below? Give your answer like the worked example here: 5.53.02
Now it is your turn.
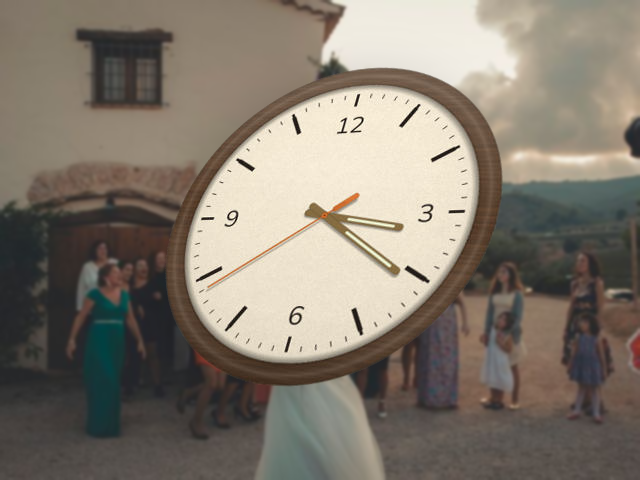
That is 3.20.39
